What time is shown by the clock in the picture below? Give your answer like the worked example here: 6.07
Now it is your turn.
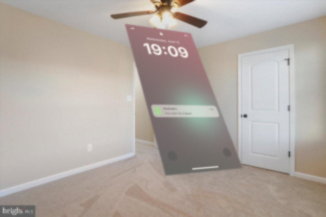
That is 19.09
